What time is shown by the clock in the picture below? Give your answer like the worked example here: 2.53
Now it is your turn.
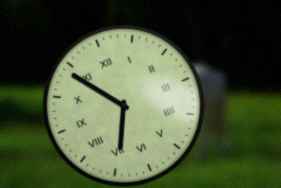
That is 6.54
